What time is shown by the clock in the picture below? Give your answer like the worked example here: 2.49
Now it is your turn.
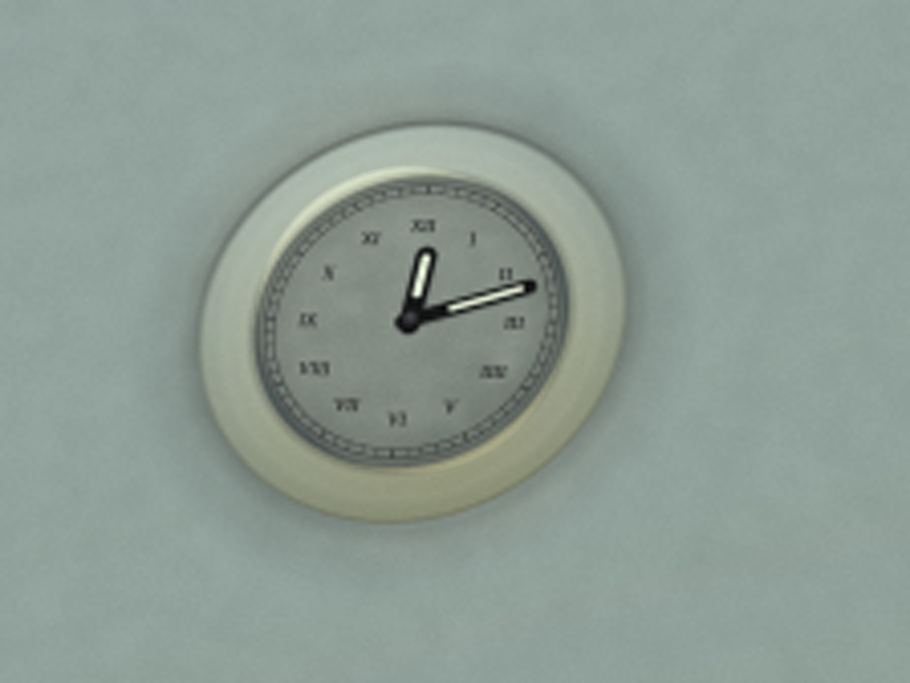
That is 12.12
